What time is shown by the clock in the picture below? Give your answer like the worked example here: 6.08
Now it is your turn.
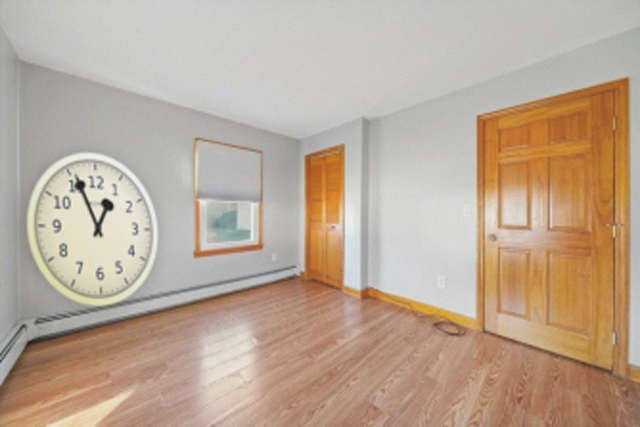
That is 12.56
